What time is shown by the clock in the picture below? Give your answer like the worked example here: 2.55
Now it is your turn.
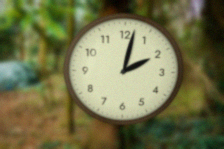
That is 2.02
